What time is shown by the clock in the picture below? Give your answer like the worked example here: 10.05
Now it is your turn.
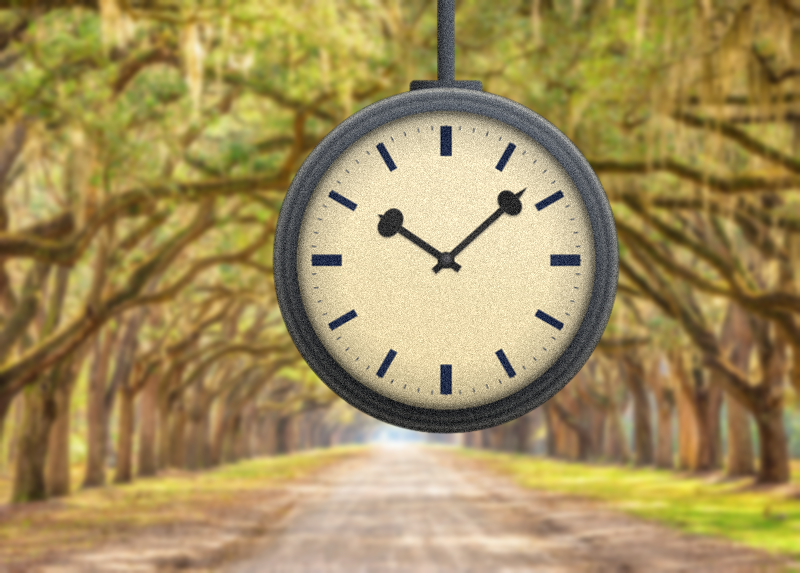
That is 10.08
